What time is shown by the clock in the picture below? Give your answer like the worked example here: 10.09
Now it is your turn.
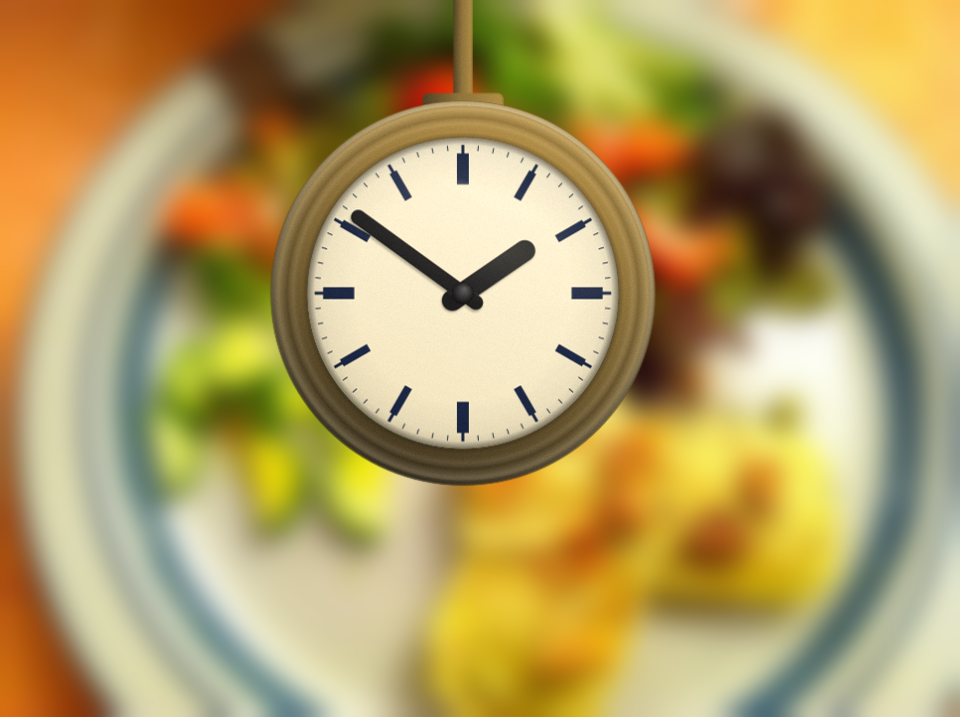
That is 1.51
